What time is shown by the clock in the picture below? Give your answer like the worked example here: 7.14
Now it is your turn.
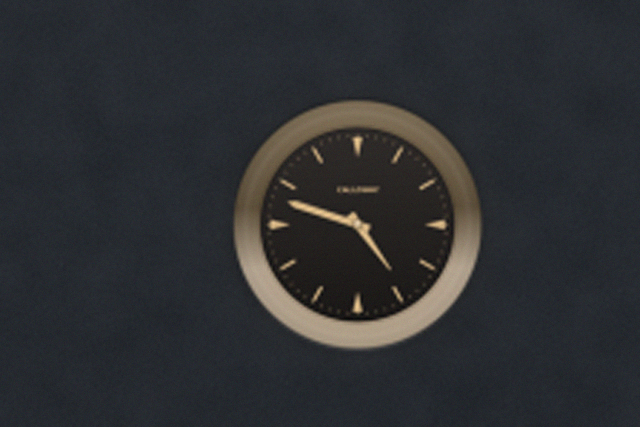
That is 4.48
